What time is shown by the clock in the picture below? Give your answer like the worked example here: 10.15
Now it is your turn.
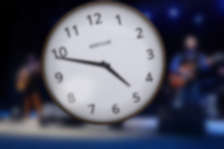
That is 4.49
